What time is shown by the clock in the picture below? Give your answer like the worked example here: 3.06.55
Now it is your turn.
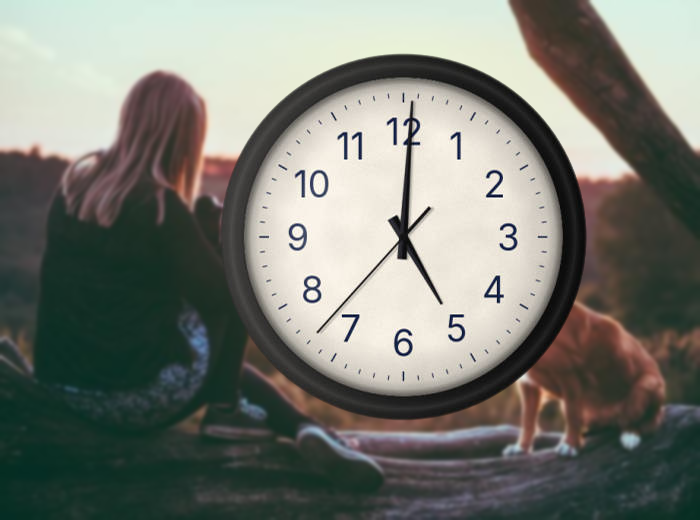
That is 5.00.37
